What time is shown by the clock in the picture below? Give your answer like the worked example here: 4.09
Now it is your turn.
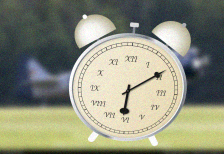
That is 6.09
